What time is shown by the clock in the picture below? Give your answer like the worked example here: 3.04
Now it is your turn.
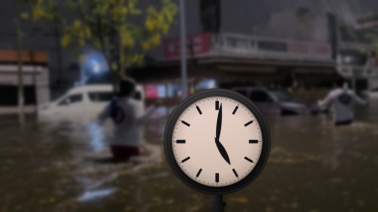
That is 5.01
